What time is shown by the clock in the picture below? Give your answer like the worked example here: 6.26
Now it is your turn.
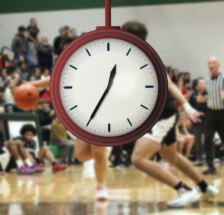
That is 12.35
